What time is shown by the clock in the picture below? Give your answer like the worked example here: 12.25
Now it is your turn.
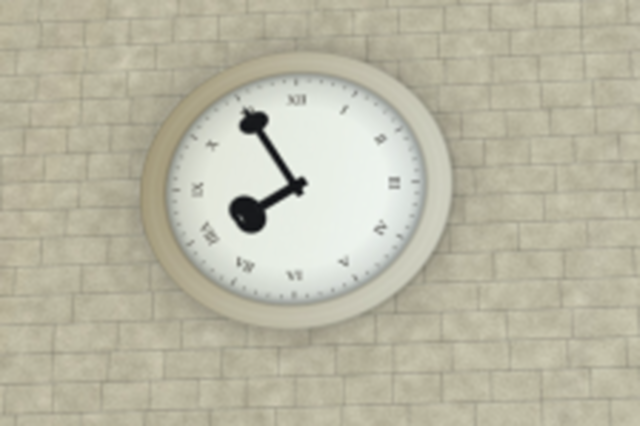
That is 7.55
